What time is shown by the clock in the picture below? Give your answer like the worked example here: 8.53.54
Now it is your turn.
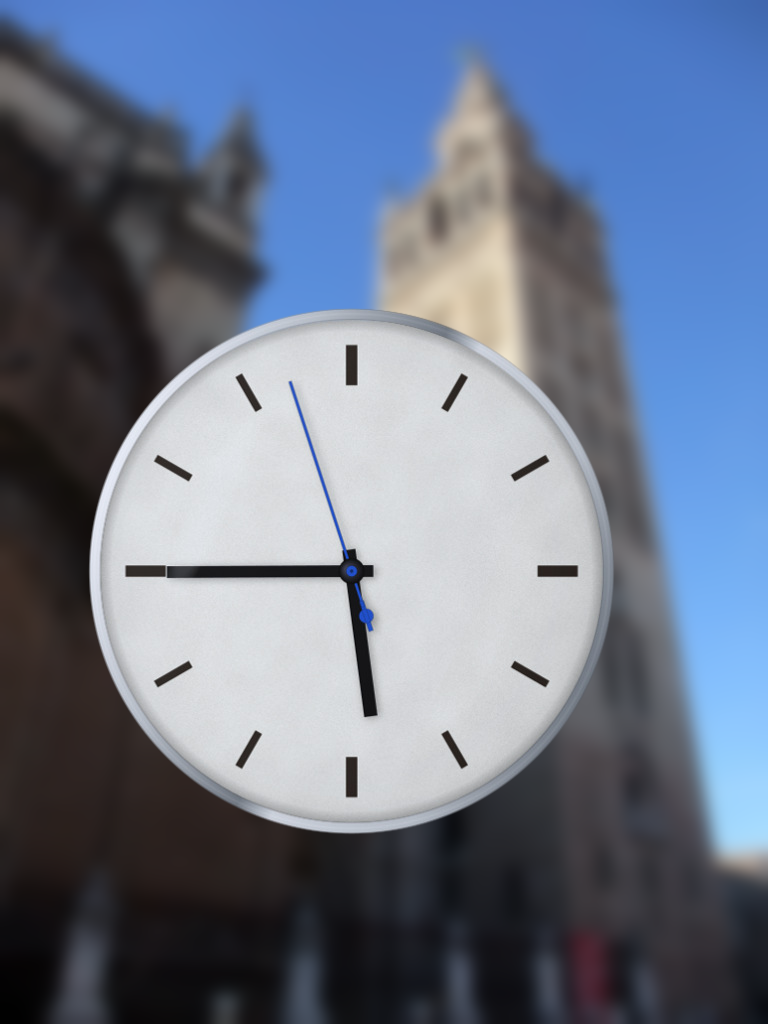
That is 5.44.57
